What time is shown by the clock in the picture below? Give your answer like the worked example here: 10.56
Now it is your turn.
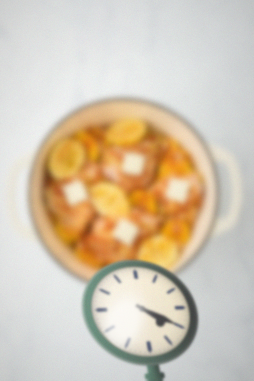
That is 4.20
